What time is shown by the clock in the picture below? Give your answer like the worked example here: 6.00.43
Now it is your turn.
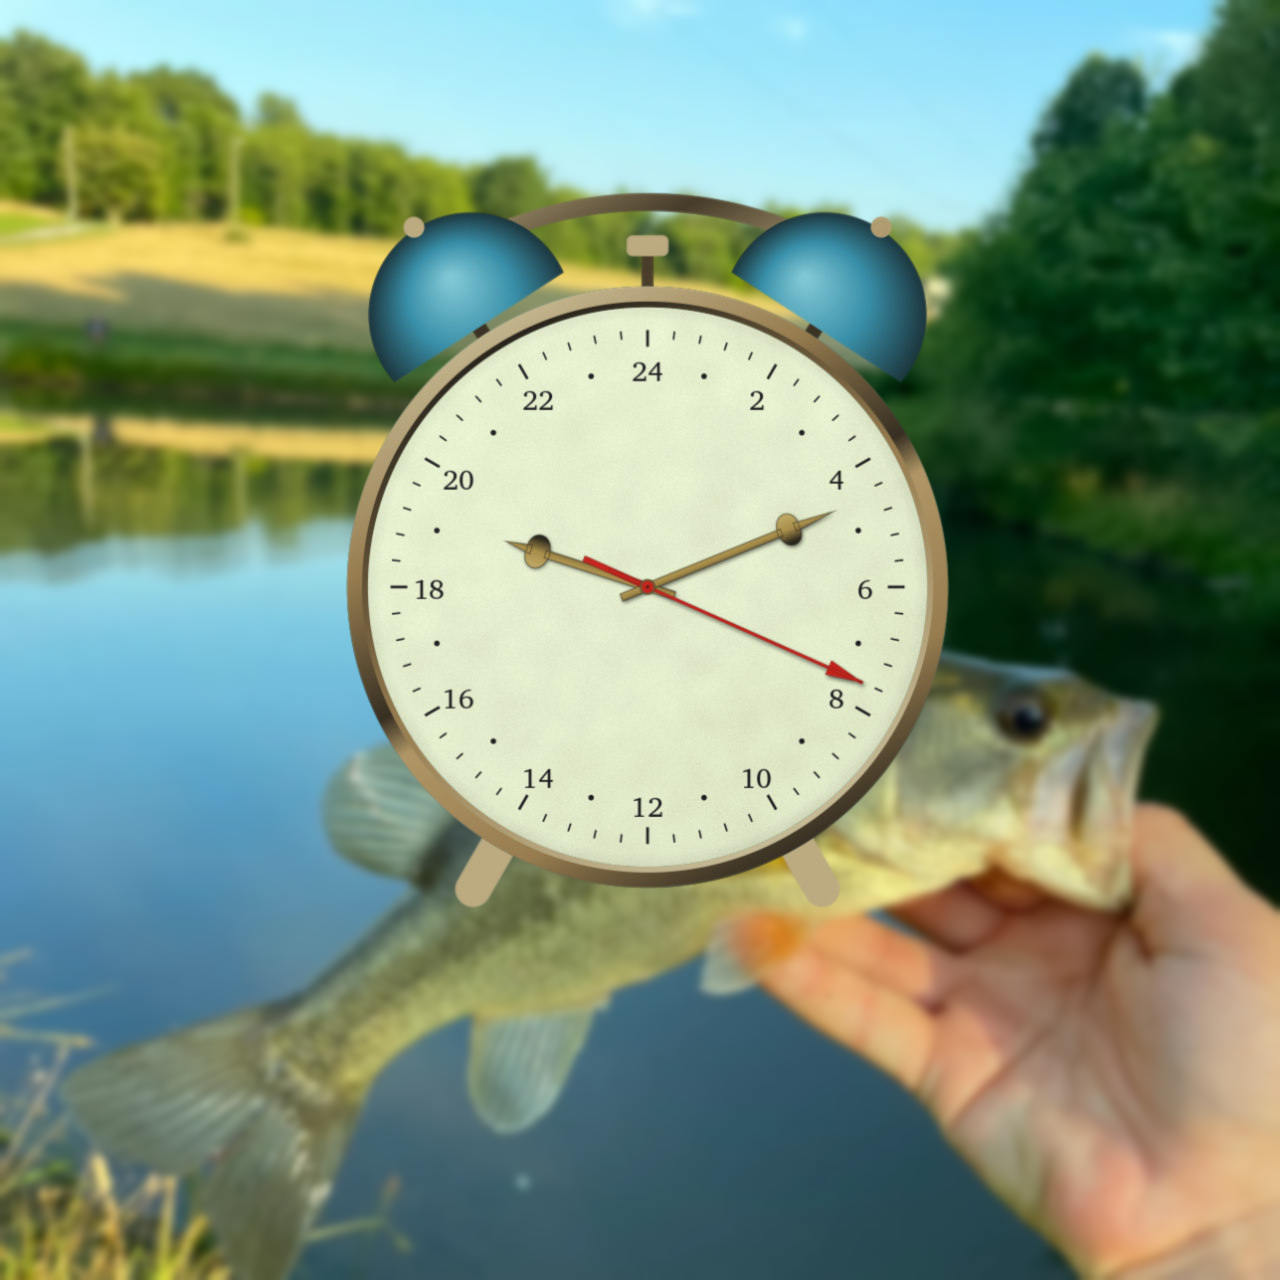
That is 19.11.19
